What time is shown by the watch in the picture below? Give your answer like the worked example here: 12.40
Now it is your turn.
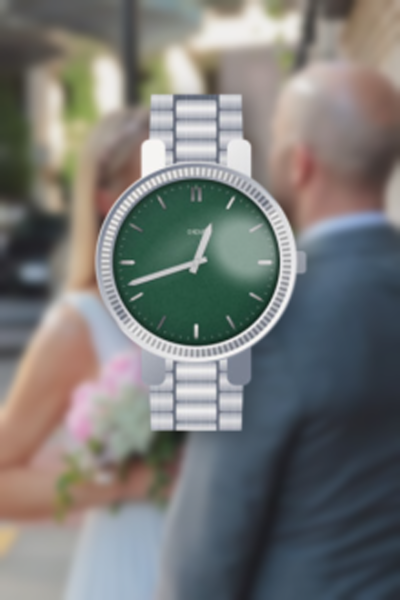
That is 12.42
